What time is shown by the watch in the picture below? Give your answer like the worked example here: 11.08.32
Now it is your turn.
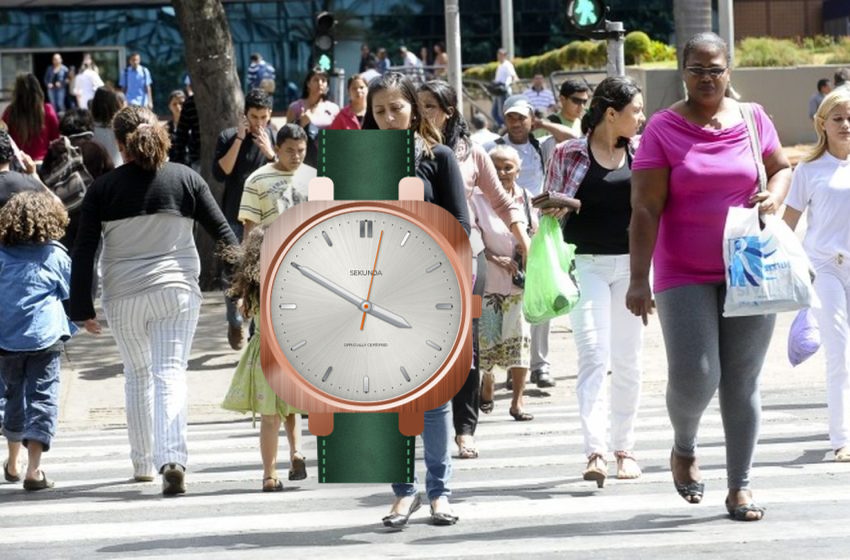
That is 3.50.02
